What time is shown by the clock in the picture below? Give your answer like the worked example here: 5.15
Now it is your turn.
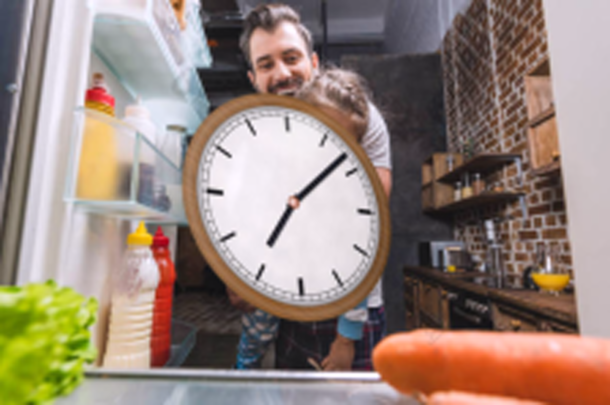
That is 7.08
